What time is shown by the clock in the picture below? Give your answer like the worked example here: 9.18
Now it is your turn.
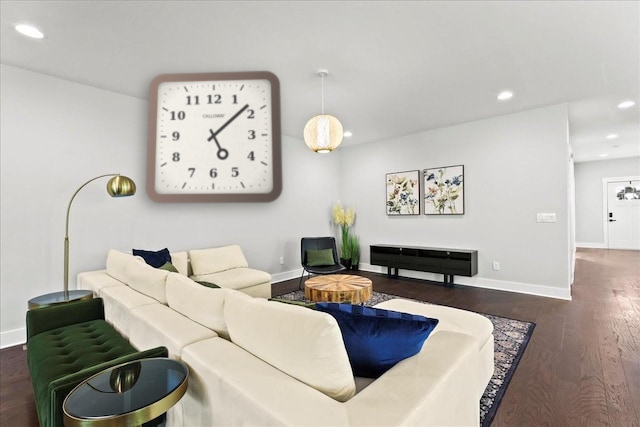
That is 5.08
